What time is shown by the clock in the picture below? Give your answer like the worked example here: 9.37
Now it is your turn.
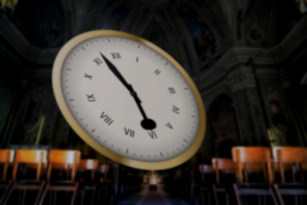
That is 5.57
